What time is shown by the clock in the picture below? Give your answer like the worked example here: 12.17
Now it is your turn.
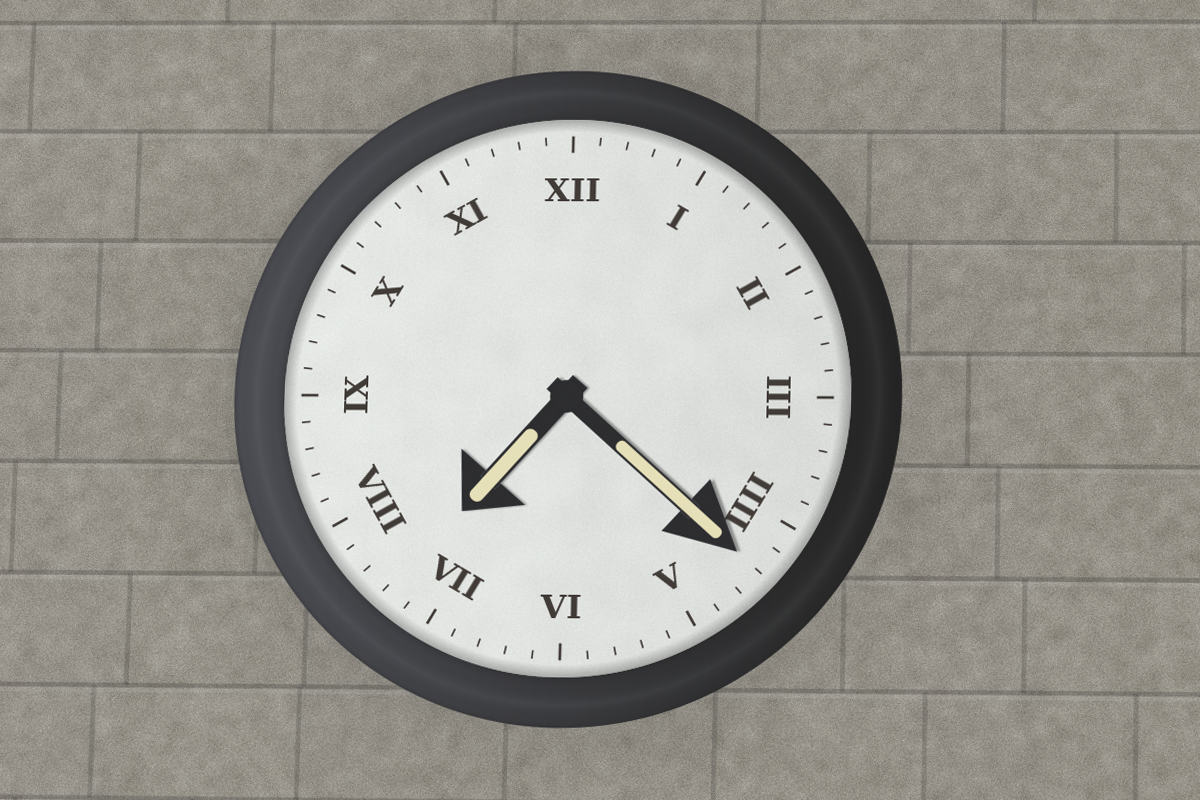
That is 7.22
